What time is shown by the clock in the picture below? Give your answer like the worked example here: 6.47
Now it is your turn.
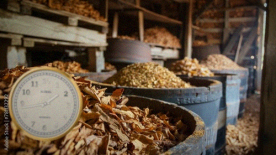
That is 1.43
